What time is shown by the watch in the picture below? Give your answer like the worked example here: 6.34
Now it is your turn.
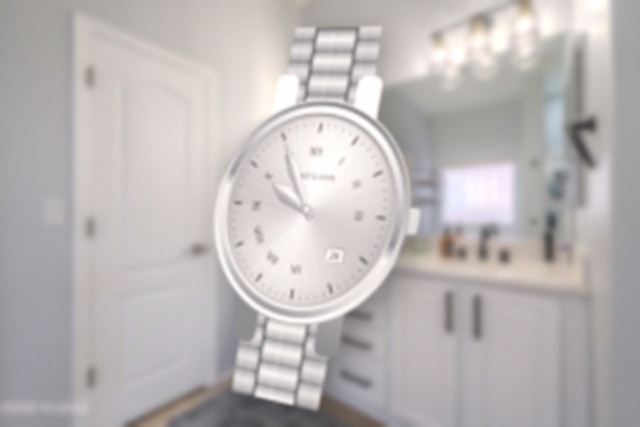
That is 9.55
